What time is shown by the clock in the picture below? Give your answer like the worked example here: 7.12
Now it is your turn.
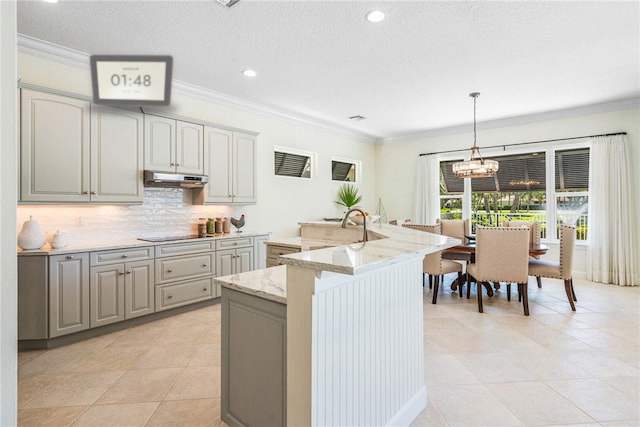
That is 1.48
